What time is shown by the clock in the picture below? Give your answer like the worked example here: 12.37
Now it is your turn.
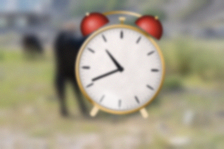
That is 10.41
